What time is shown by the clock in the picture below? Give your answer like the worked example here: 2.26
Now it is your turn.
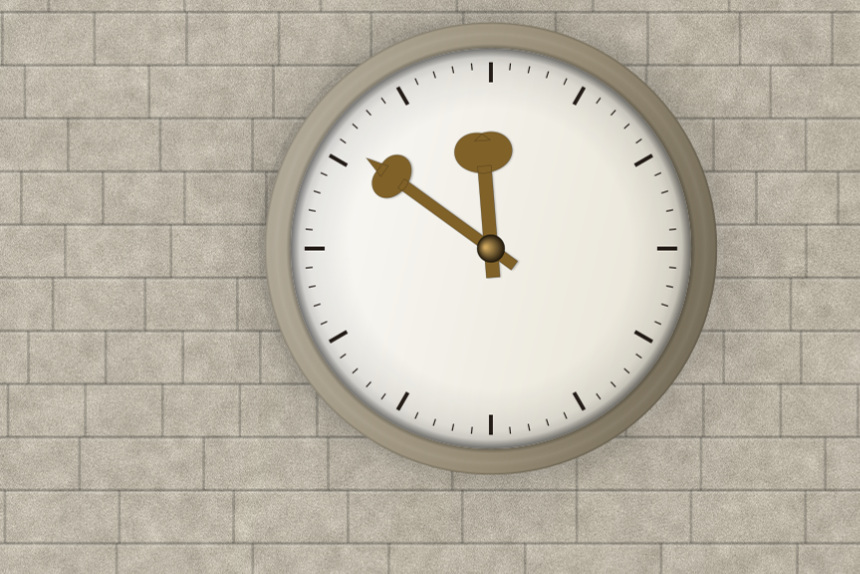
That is 11.51
